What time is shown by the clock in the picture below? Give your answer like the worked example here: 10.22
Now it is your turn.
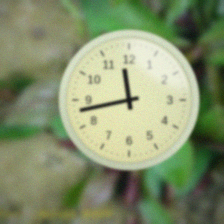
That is 11.43
